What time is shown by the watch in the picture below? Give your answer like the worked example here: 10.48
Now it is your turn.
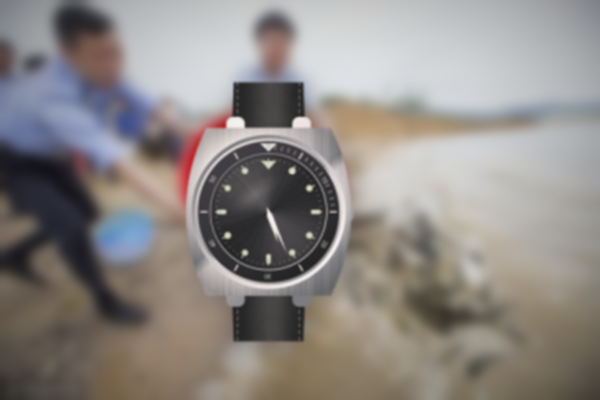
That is 5.26
